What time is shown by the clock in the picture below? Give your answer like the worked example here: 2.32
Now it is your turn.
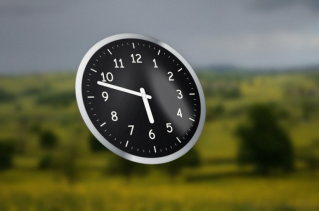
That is 5.48
